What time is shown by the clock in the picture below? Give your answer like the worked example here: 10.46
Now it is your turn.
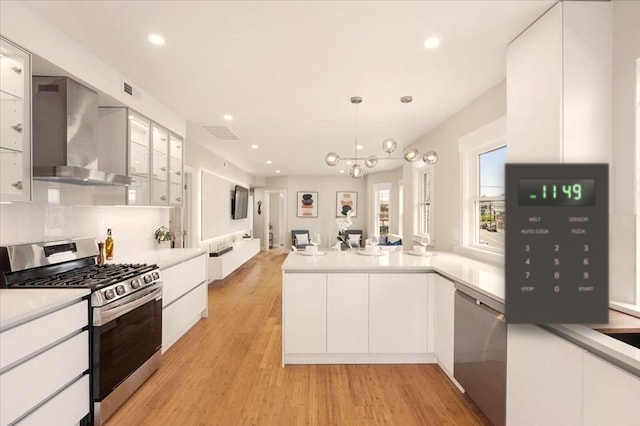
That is 11.49
